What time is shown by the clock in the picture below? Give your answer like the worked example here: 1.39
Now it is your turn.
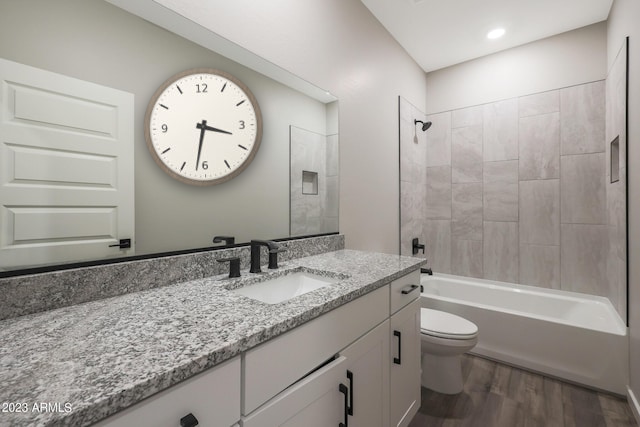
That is 3.32
